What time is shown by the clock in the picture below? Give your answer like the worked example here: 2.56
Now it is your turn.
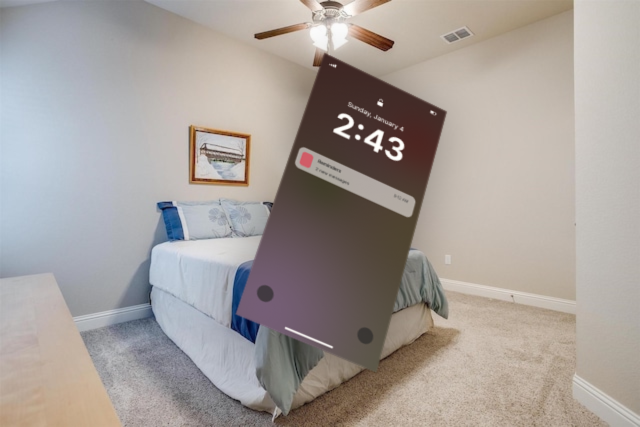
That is 2.43
